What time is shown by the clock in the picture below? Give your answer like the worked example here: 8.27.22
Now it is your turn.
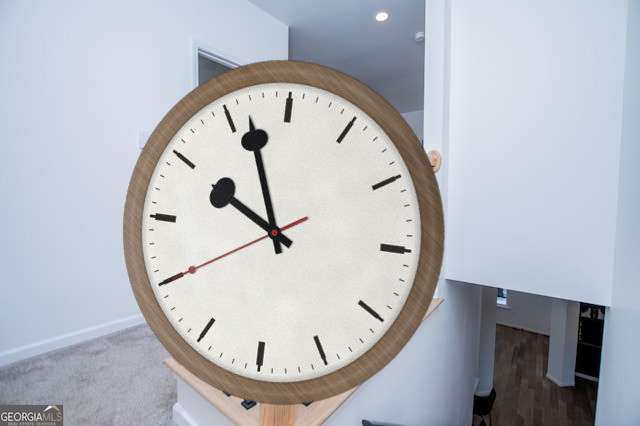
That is 9.56.40
